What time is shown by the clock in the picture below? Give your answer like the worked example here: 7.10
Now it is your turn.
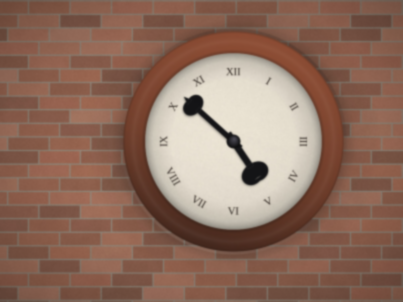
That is 4.52
